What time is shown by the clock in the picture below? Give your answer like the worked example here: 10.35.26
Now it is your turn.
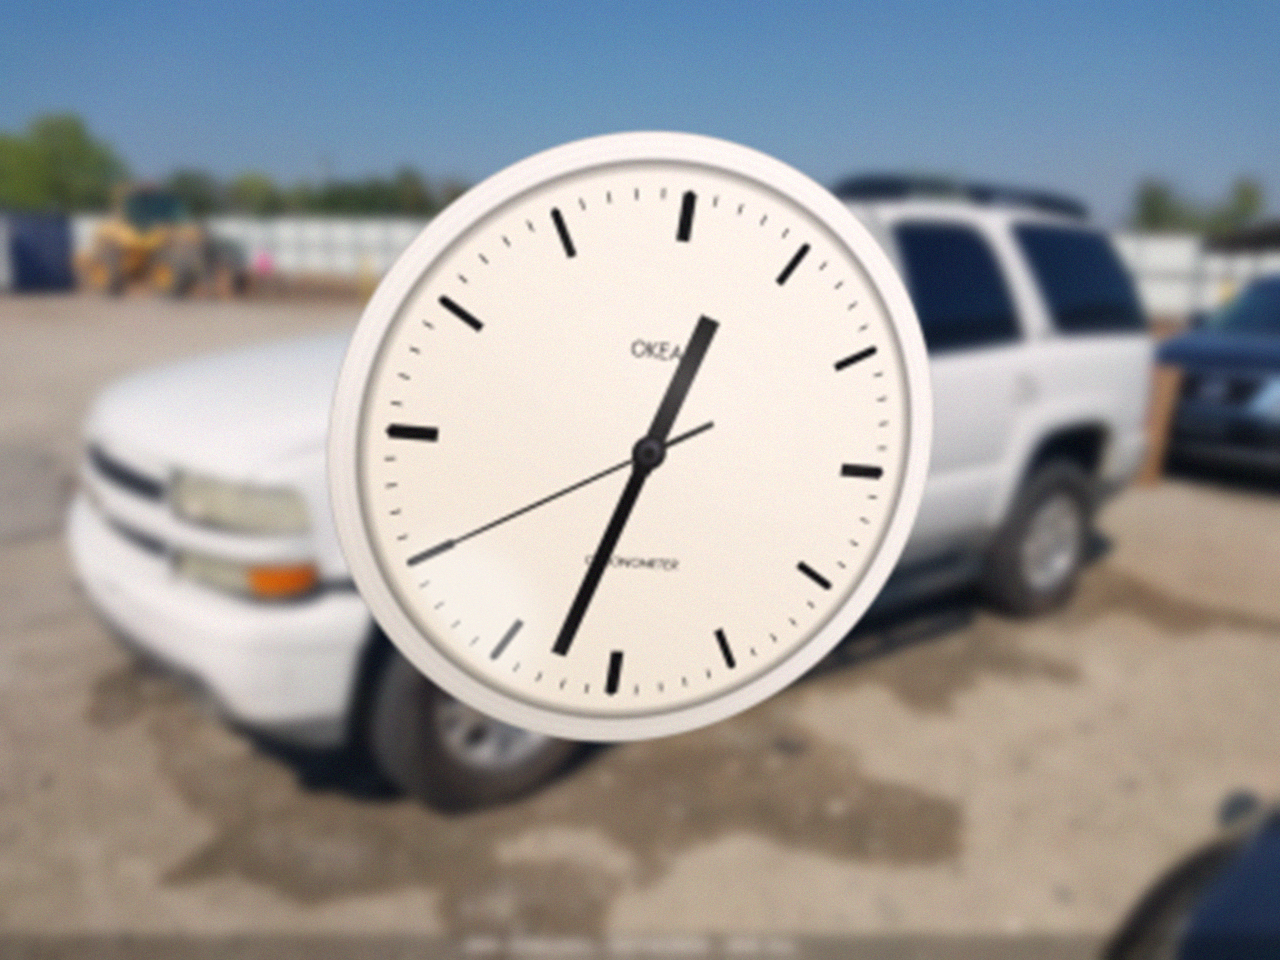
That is 12.32.40
